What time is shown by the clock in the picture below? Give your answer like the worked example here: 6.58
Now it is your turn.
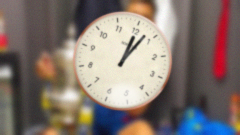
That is 12.03
